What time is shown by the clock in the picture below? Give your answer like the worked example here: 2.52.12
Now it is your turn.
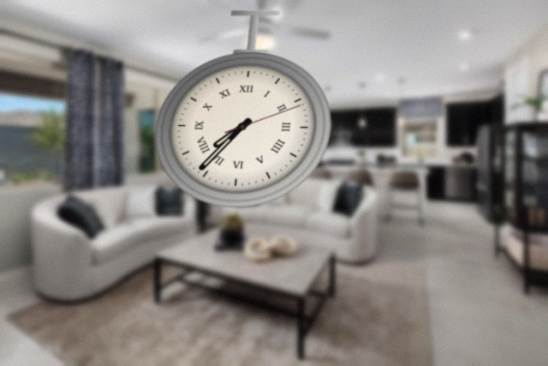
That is 7.36.11
